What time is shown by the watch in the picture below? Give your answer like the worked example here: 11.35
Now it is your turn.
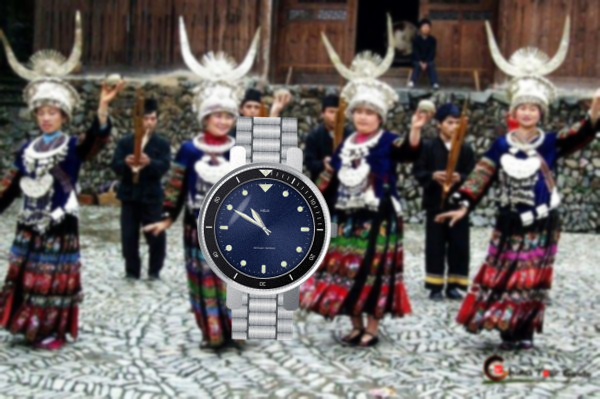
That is 10.50
